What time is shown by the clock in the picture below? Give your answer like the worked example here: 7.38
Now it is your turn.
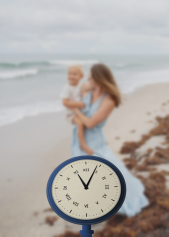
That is 11.04
